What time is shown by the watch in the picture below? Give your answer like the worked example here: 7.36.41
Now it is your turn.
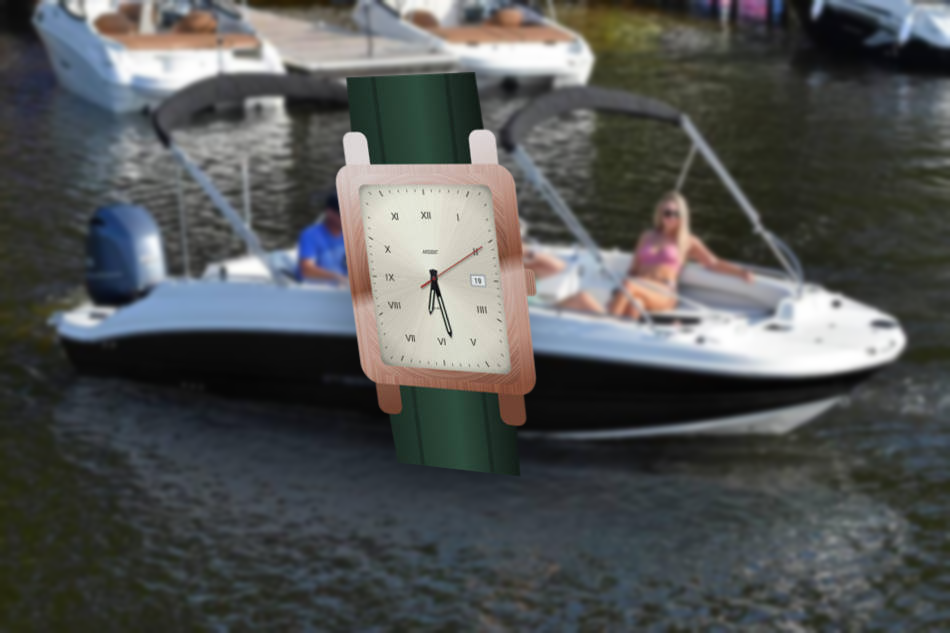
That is 6.28.10
